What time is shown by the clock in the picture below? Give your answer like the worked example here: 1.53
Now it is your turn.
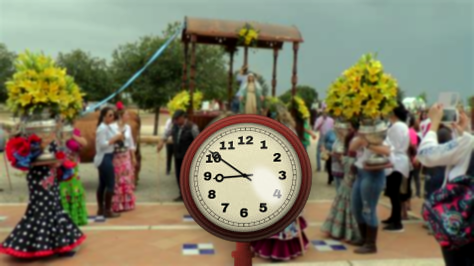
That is 8.51
